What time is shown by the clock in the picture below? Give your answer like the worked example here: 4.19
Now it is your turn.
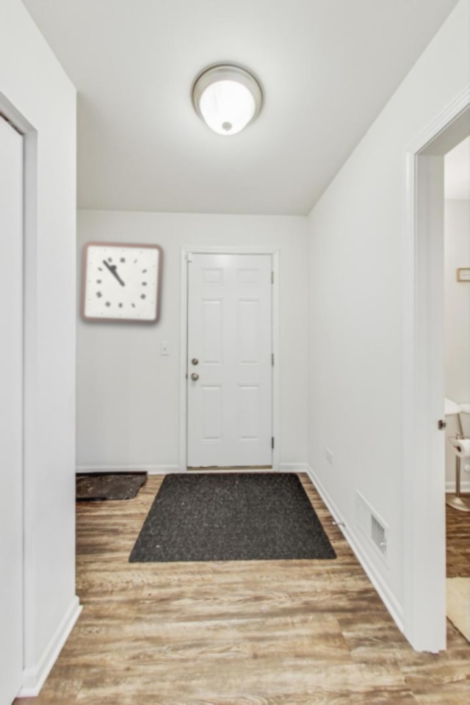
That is 10.53
